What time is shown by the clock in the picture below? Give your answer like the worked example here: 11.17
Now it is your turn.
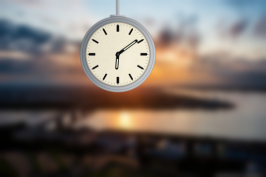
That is 6.09
